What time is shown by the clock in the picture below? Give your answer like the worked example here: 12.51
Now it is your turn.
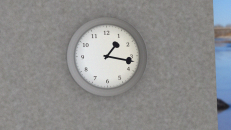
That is 1.17
